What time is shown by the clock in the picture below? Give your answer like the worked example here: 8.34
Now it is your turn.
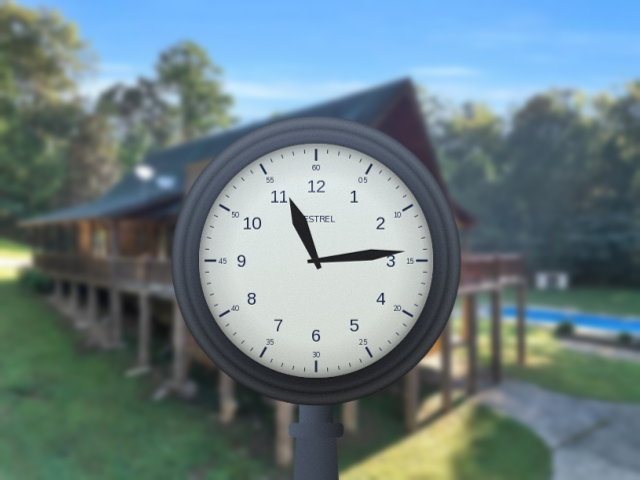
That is 11.14
